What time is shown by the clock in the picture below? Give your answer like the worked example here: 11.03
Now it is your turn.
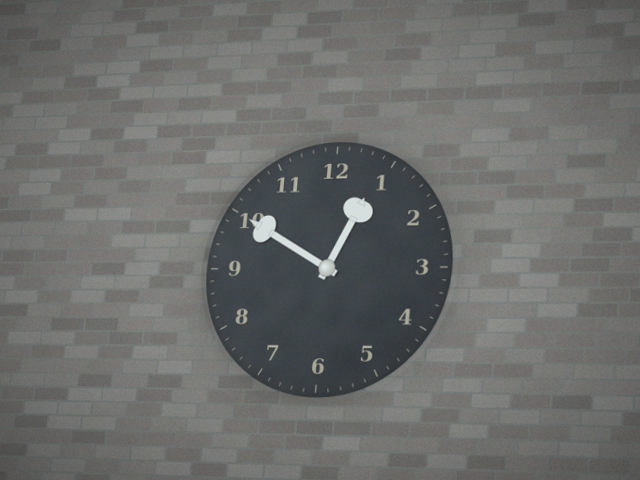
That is 12.50
